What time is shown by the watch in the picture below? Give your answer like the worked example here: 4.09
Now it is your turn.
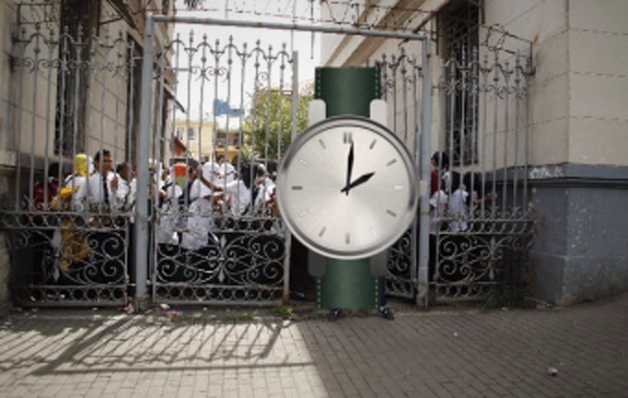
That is 2.01
